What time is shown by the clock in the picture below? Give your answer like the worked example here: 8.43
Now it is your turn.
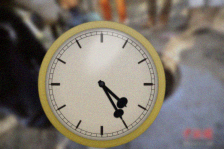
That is 4.25
